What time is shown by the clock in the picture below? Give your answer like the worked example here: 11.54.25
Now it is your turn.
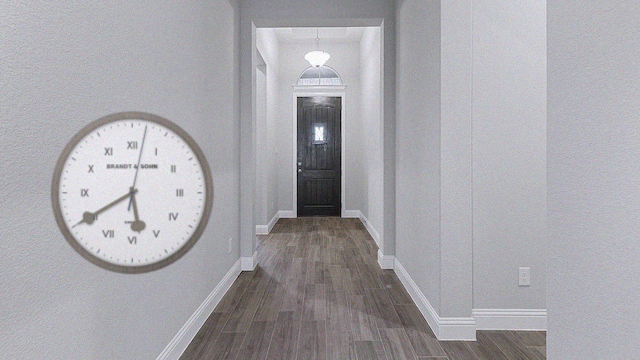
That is 5.40.02
